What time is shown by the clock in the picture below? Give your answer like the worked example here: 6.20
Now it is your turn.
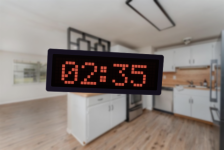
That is 2.35
